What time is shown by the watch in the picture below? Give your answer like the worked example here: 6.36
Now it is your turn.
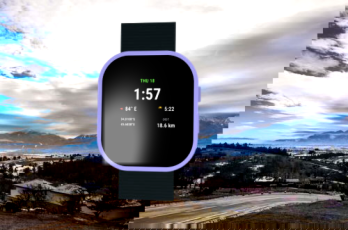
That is 1.57
